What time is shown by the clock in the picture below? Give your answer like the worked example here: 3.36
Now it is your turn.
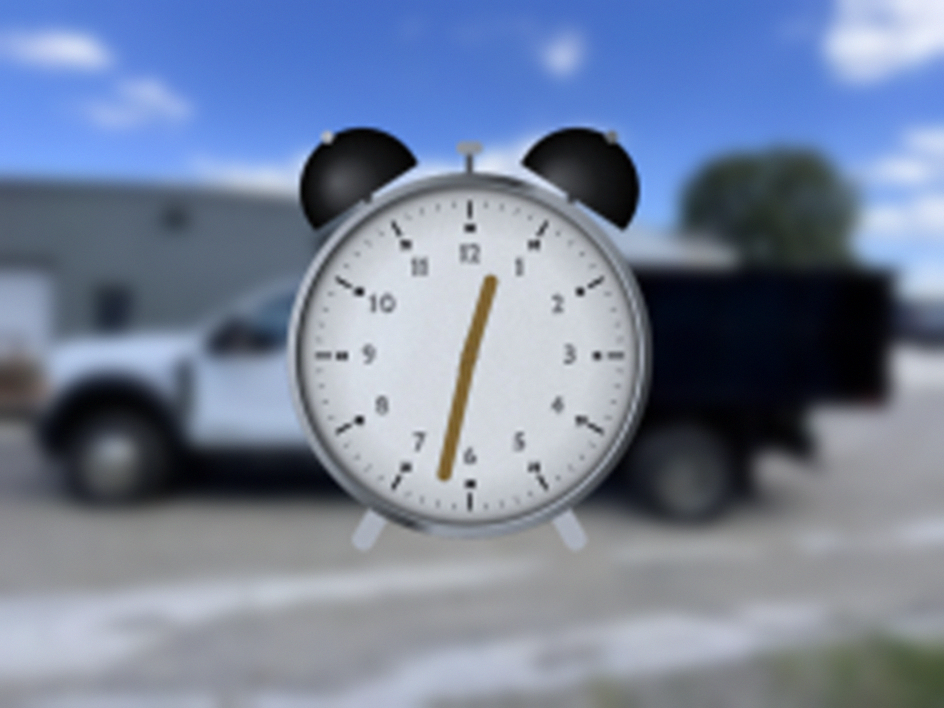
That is 12.32
